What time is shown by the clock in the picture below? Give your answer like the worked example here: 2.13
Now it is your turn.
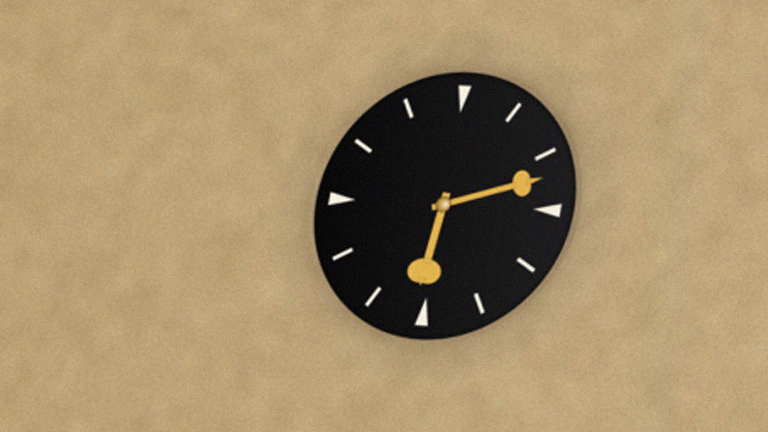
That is 6.12
